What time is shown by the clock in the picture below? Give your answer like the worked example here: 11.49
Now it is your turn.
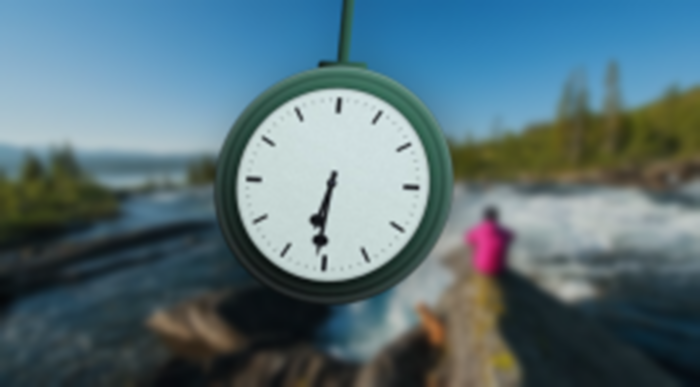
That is 6.31
